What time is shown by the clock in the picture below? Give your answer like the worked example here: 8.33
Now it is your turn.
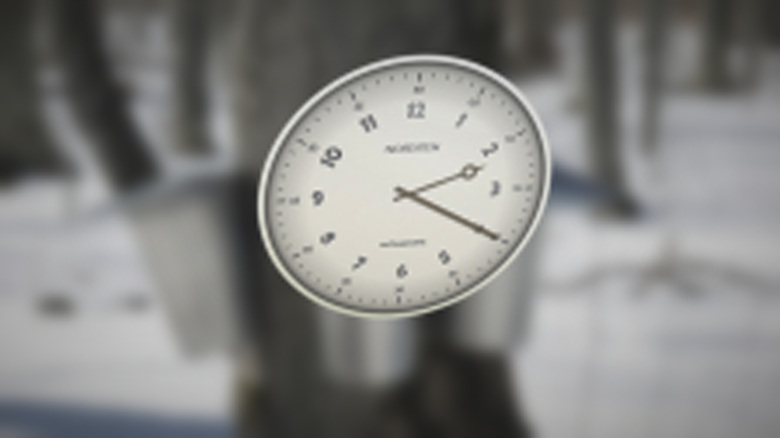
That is 2.20
